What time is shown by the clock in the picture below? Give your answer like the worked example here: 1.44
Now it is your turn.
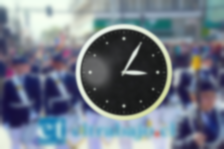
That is 3.05
